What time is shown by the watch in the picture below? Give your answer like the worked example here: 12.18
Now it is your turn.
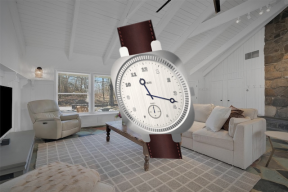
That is 11.18
